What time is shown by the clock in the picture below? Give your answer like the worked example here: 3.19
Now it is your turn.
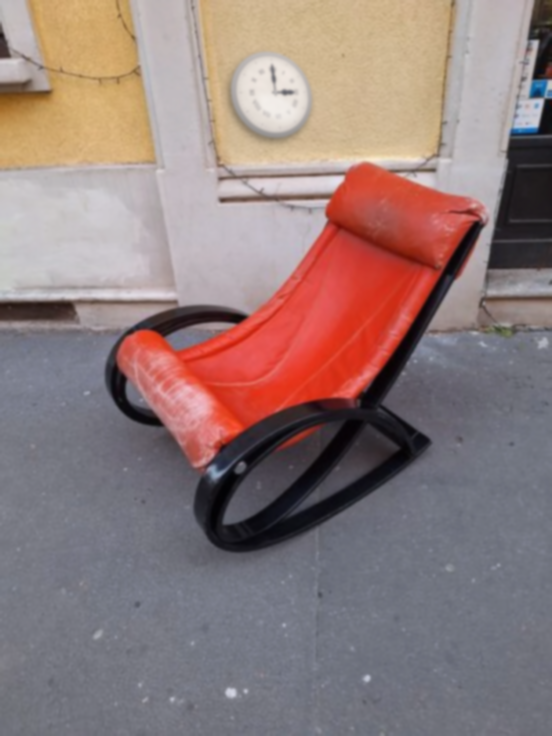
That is 3.00
